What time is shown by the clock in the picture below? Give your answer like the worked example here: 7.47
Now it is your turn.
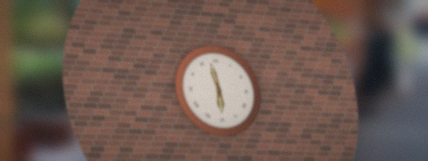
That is 5.58
